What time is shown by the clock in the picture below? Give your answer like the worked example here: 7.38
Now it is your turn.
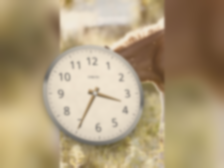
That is 3.35
